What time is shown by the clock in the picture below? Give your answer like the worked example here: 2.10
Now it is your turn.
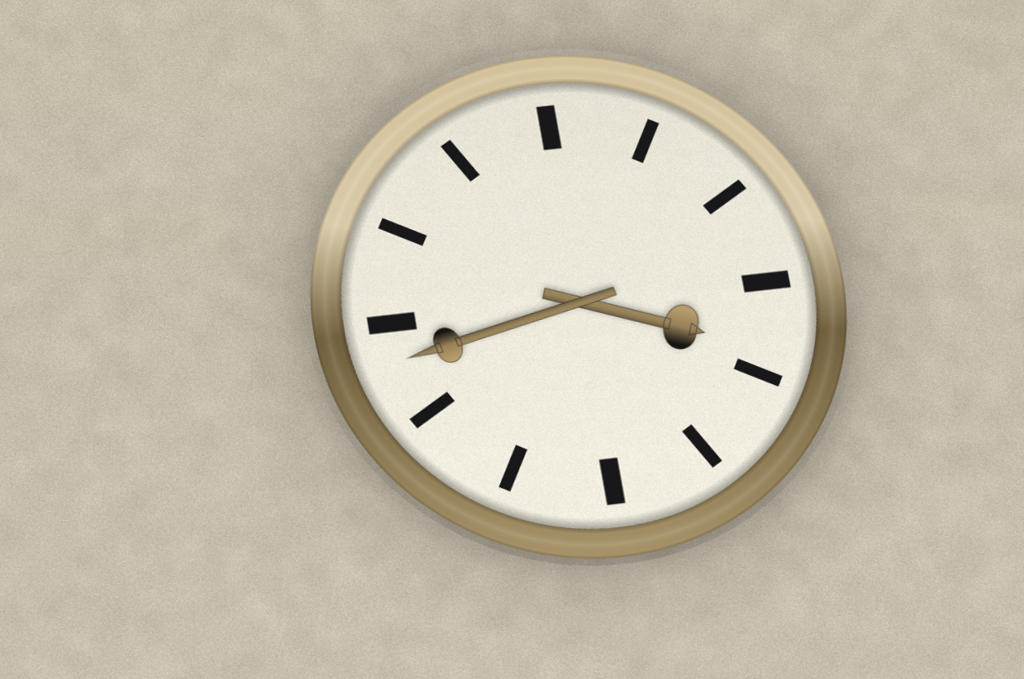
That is 3.43
